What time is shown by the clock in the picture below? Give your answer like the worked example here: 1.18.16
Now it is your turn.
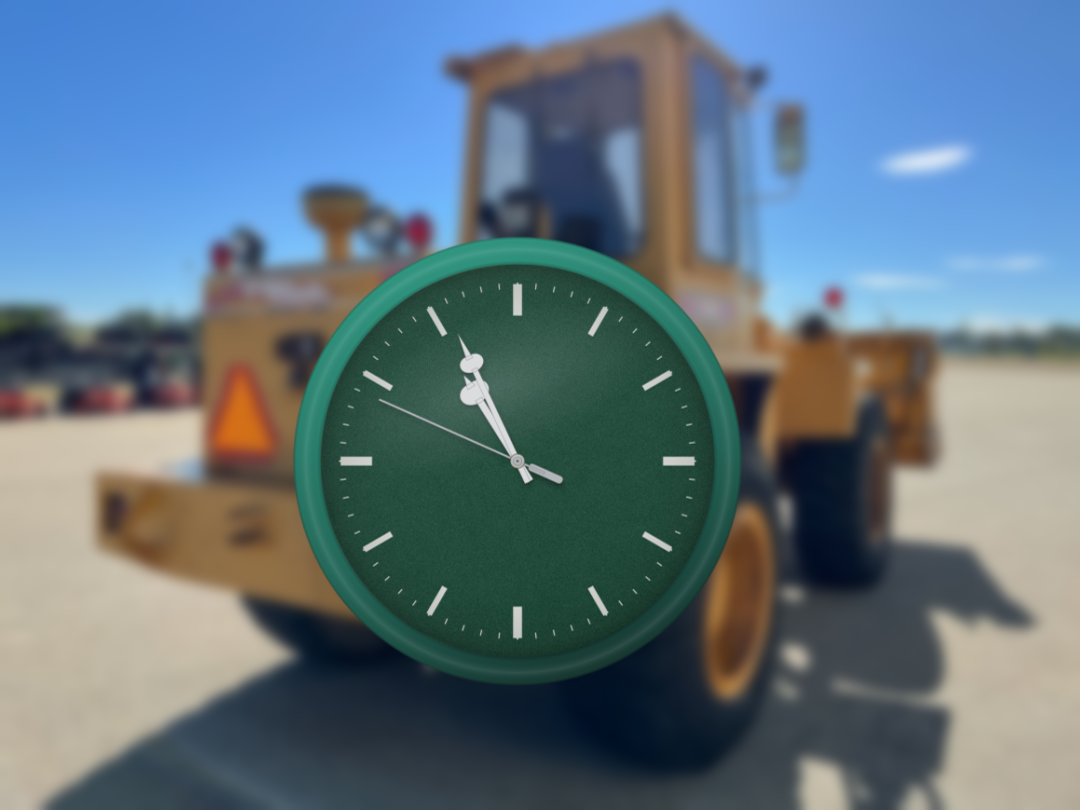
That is 10.55.49
